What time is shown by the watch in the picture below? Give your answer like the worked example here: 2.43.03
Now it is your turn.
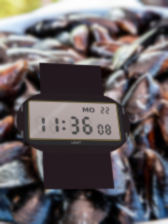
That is 11.36.08
